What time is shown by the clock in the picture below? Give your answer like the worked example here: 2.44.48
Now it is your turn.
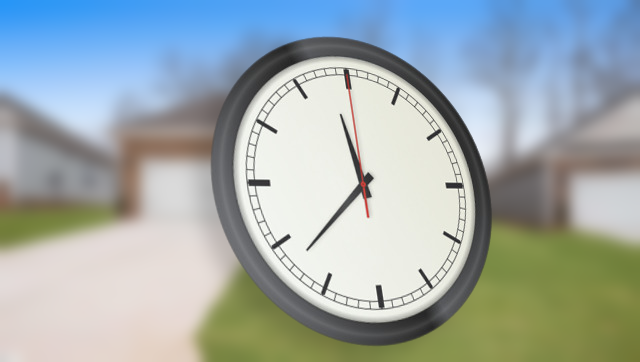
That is 11.38.00
